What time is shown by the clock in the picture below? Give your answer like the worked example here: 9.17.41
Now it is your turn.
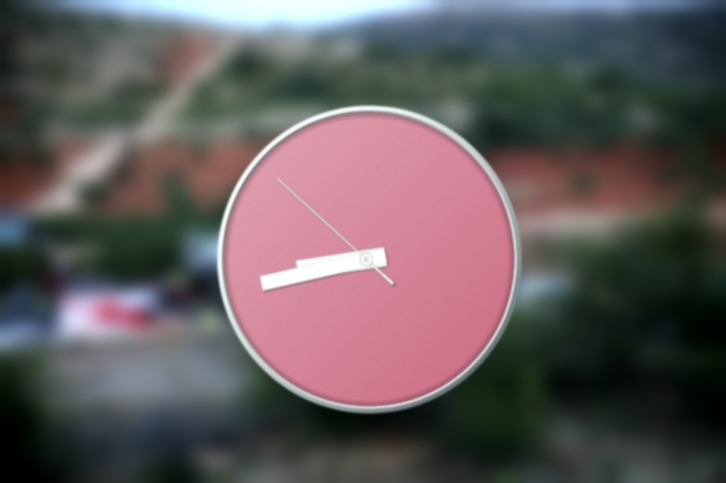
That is 8.42.52
